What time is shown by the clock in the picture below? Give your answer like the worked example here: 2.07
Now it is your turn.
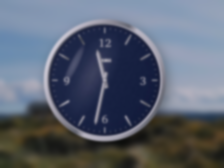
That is 11.32
